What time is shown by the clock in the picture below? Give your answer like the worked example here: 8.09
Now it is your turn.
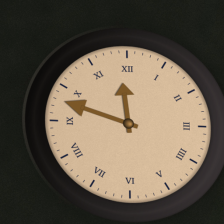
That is 11.48
